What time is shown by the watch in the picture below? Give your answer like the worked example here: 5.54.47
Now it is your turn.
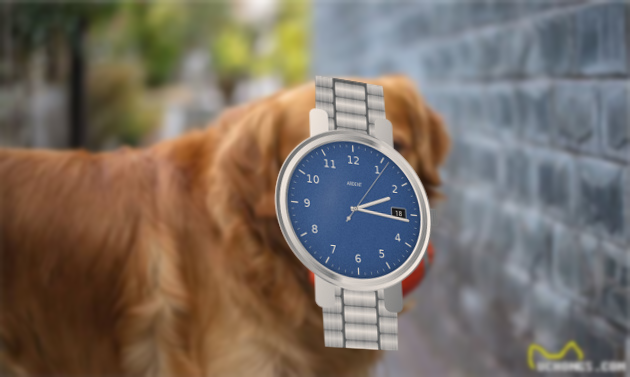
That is 2.16.06
